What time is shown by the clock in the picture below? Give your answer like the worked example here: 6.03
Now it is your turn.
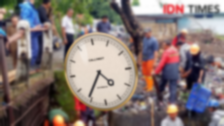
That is 4.36
